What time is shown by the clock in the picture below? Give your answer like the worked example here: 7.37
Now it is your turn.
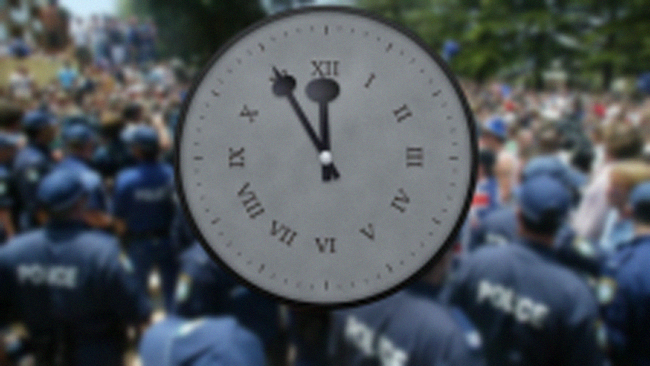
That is 11.55
